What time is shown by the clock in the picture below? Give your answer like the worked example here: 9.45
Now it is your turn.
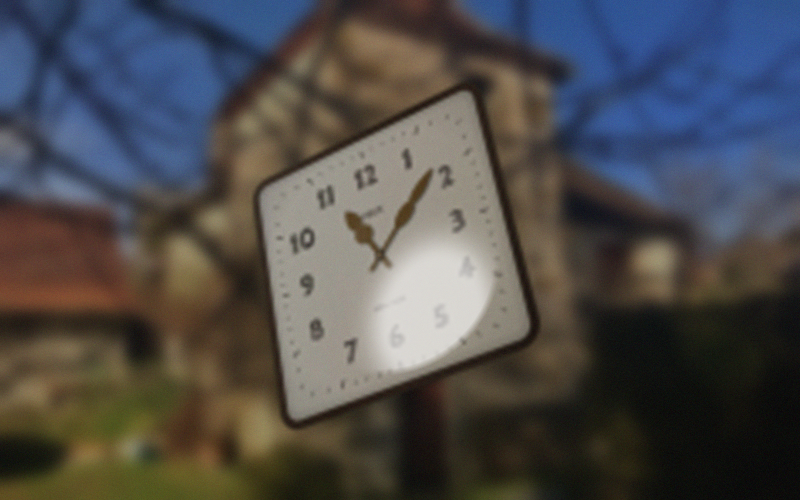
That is 11.08
